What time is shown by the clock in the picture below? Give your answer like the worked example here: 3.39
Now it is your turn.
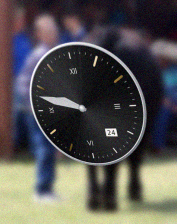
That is 9.48
